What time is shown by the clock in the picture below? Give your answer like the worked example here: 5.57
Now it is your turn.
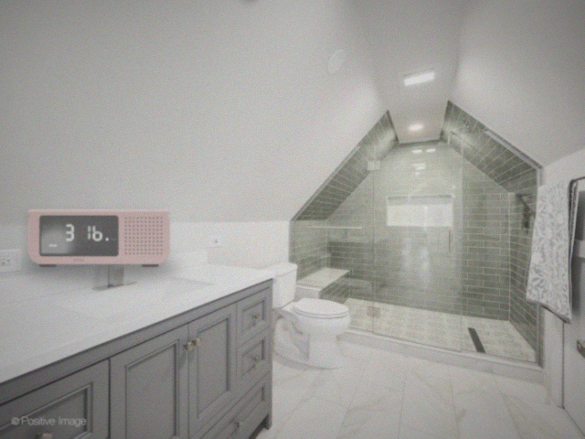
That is 3.16
